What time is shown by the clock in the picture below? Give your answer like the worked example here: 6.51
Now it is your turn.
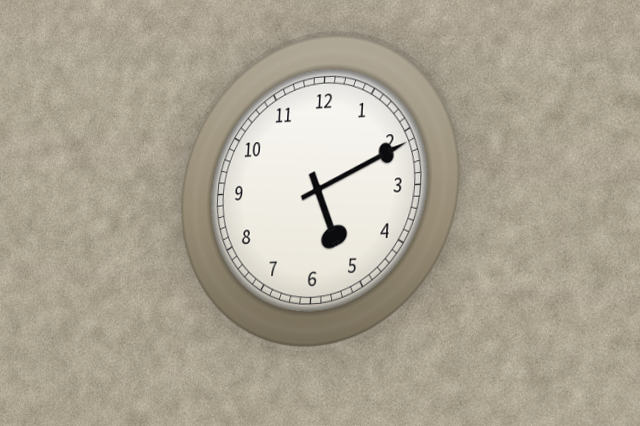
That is 5.11
